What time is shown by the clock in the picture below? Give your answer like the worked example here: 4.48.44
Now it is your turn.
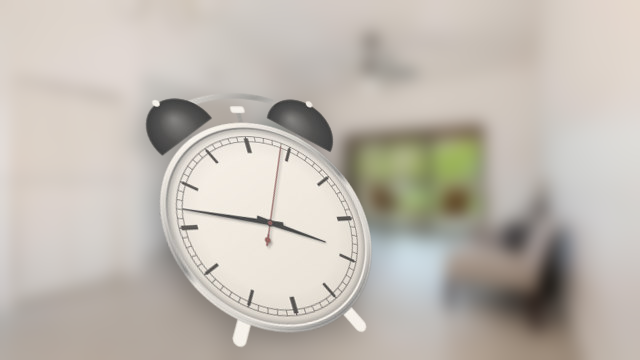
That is 3.47.04
